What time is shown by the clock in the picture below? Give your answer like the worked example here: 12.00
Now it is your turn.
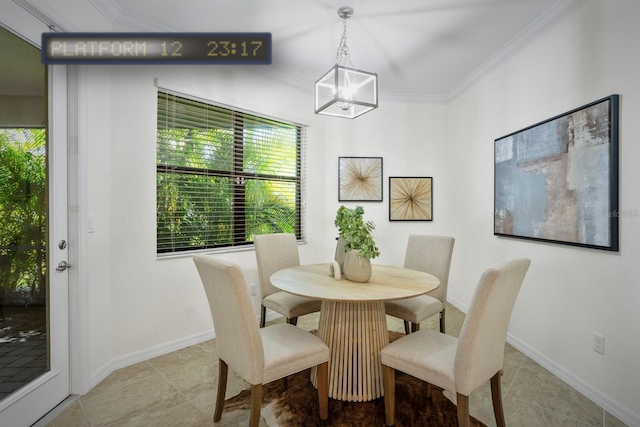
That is 23.17
